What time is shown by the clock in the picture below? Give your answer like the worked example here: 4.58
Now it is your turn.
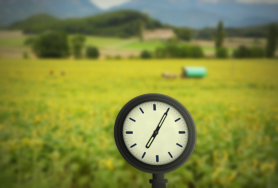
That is 7.05
